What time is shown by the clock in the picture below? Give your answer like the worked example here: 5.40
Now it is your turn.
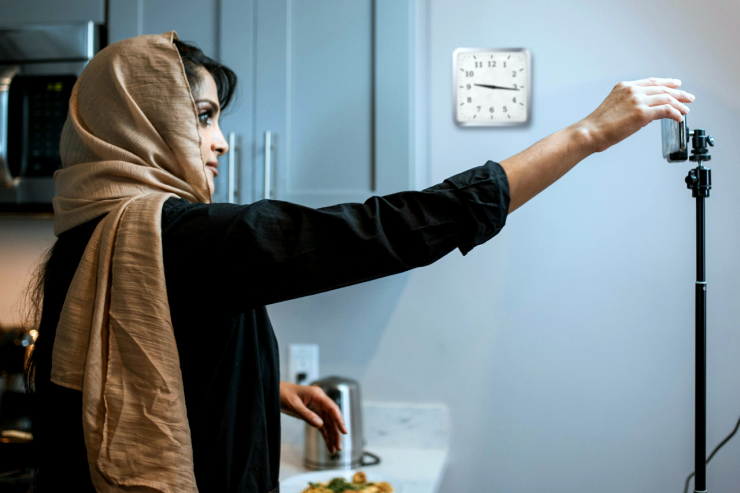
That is 9.16
